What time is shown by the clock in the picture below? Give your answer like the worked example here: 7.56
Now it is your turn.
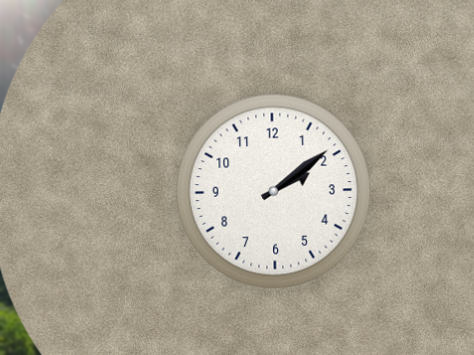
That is 2.09
